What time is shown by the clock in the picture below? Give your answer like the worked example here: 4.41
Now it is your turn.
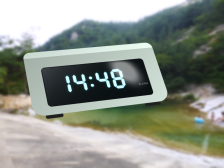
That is 14.48
